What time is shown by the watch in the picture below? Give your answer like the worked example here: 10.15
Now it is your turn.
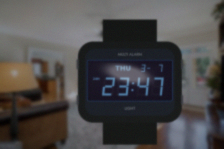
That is 23.47
